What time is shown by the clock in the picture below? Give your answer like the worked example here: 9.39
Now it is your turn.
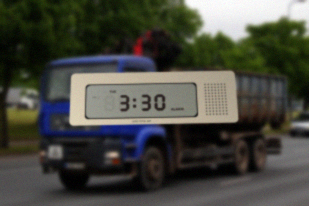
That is 3.30
